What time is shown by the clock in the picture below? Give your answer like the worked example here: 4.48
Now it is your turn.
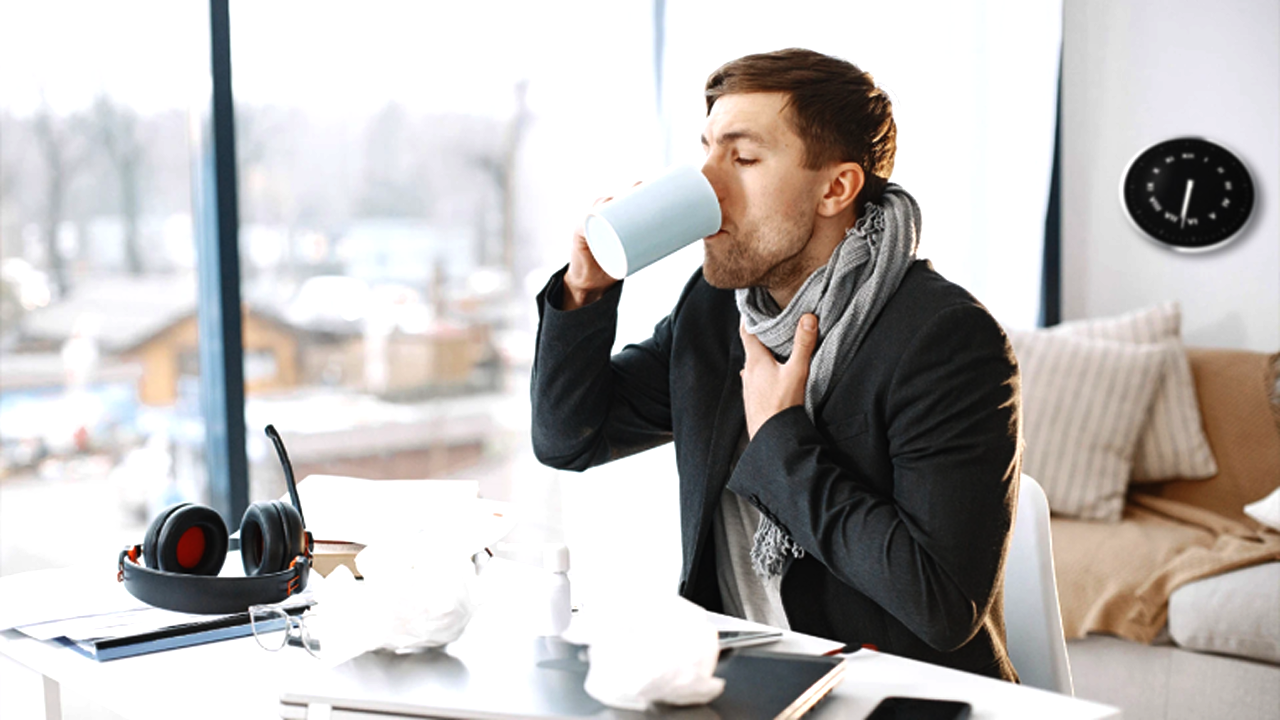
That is 6.32
